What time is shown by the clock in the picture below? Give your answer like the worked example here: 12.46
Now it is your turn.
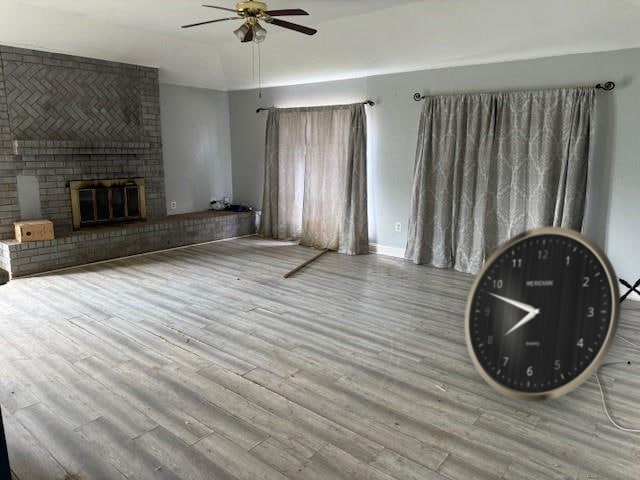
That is 7.48
